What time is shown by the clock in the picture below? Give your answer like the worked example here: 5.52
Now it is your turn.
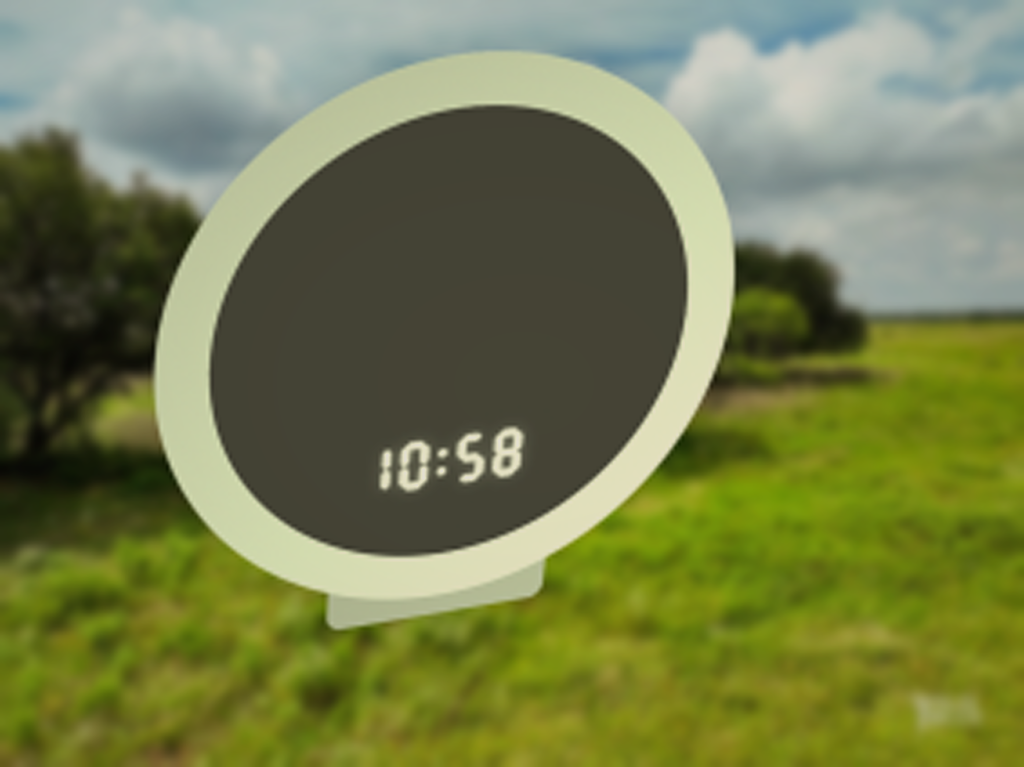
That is 10.58
